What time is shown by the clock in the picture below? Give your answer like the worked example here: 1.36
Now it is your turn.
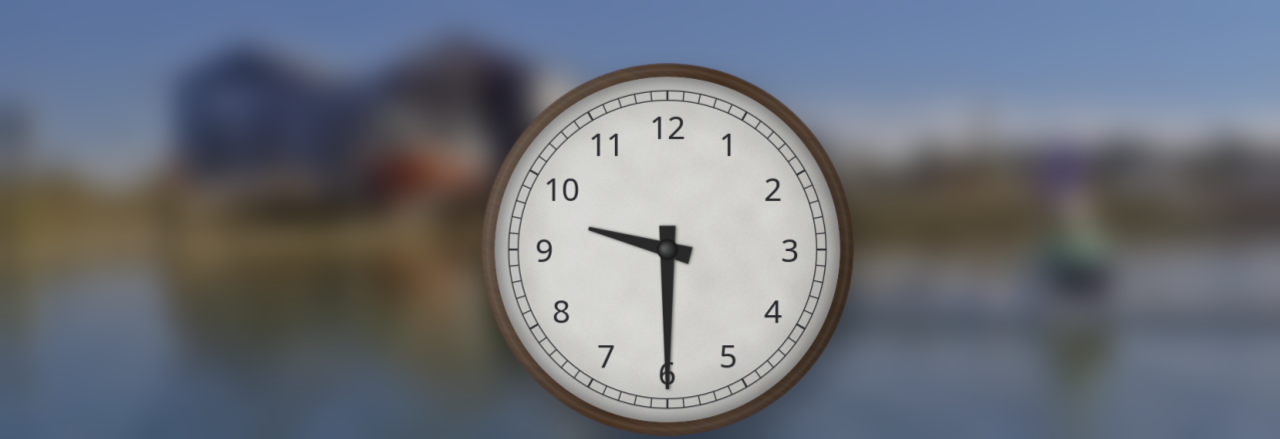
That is 9.30
